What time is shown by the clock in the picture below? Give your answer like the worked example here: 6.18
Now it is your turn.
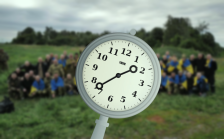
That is 1.37
